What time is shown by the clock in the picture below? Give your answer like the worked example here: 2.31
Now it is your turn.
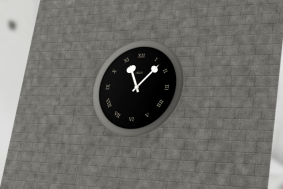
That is 11.07
